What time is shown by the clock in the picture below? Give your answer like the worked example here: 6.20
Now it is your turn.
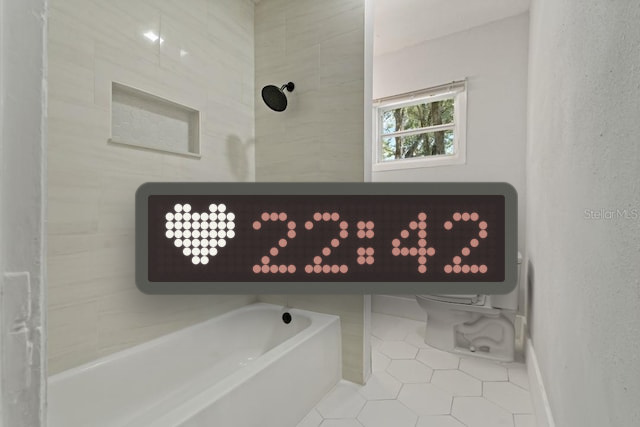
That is 22.42
